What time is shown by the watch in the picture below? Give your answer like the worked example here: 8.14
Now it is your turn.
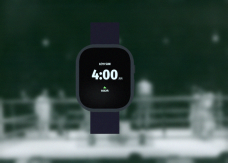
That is 4.00
